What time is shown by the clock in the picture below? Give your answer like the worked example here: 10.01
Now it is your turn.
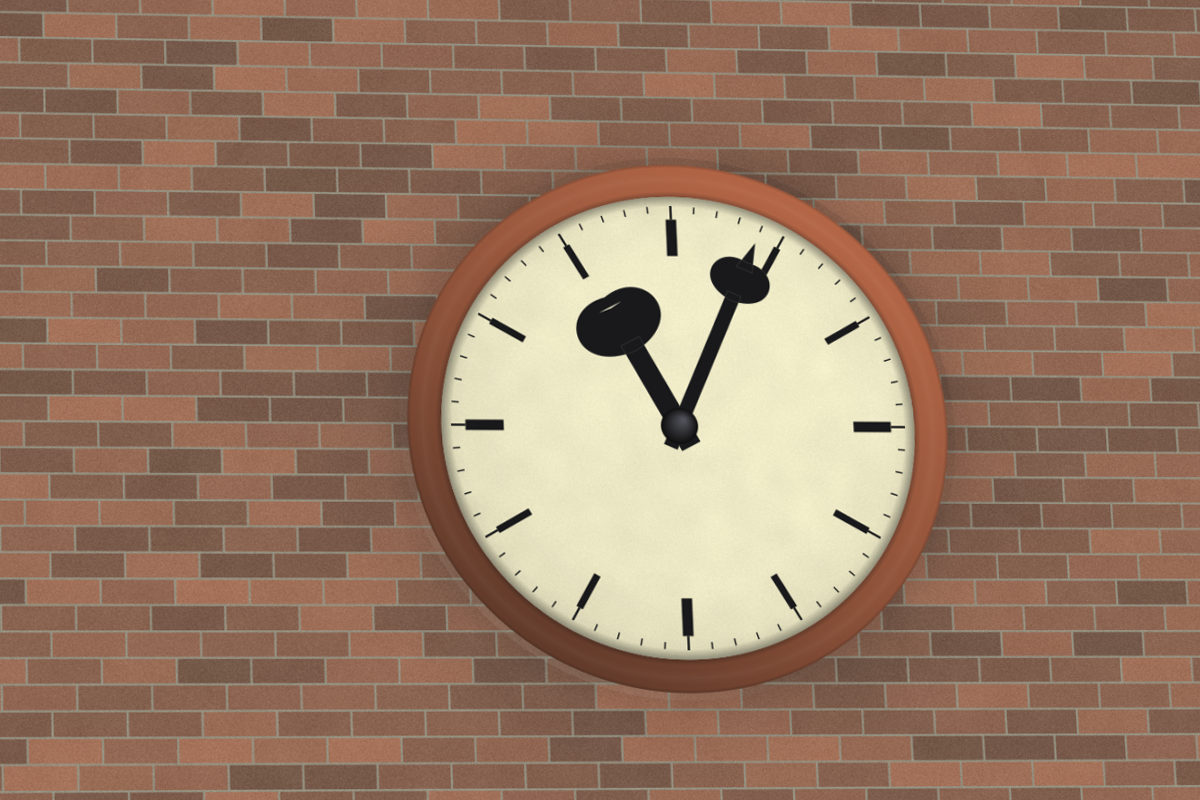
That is 11.04
